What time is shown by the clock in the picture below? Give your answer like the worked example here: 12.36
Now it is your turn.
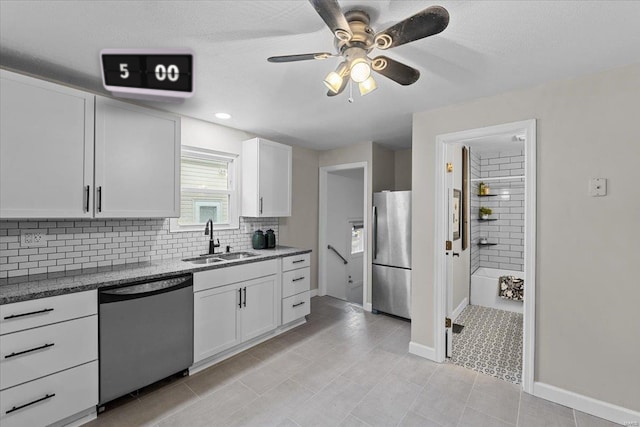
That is 5.00
